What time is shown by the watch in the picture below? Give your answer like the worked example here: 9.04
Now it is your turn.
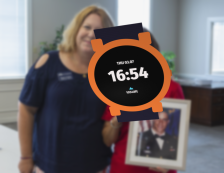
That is 16.54
